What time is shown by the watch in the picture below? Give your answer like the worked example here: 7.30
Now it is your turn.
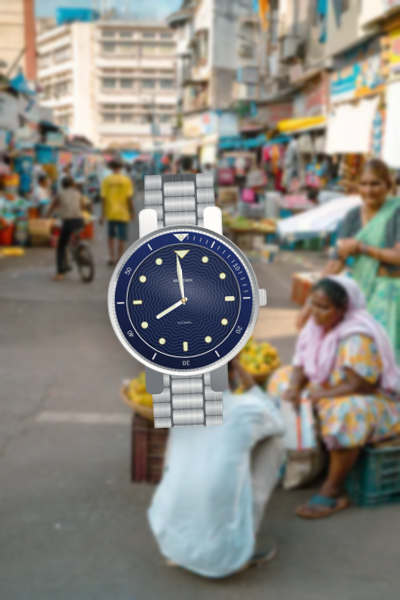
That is 7.59
